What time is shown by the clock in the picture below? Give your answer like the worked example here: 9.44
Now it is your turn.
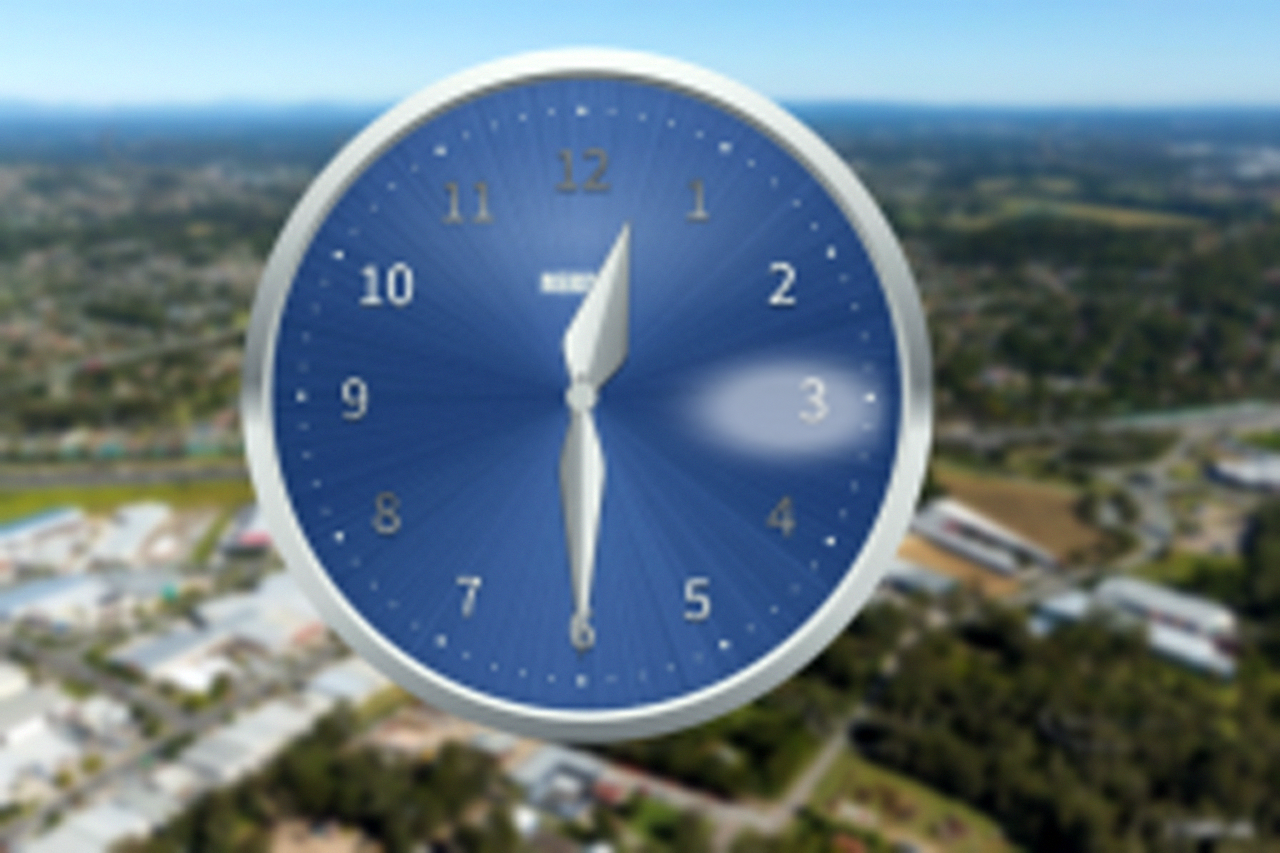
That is 12.30
